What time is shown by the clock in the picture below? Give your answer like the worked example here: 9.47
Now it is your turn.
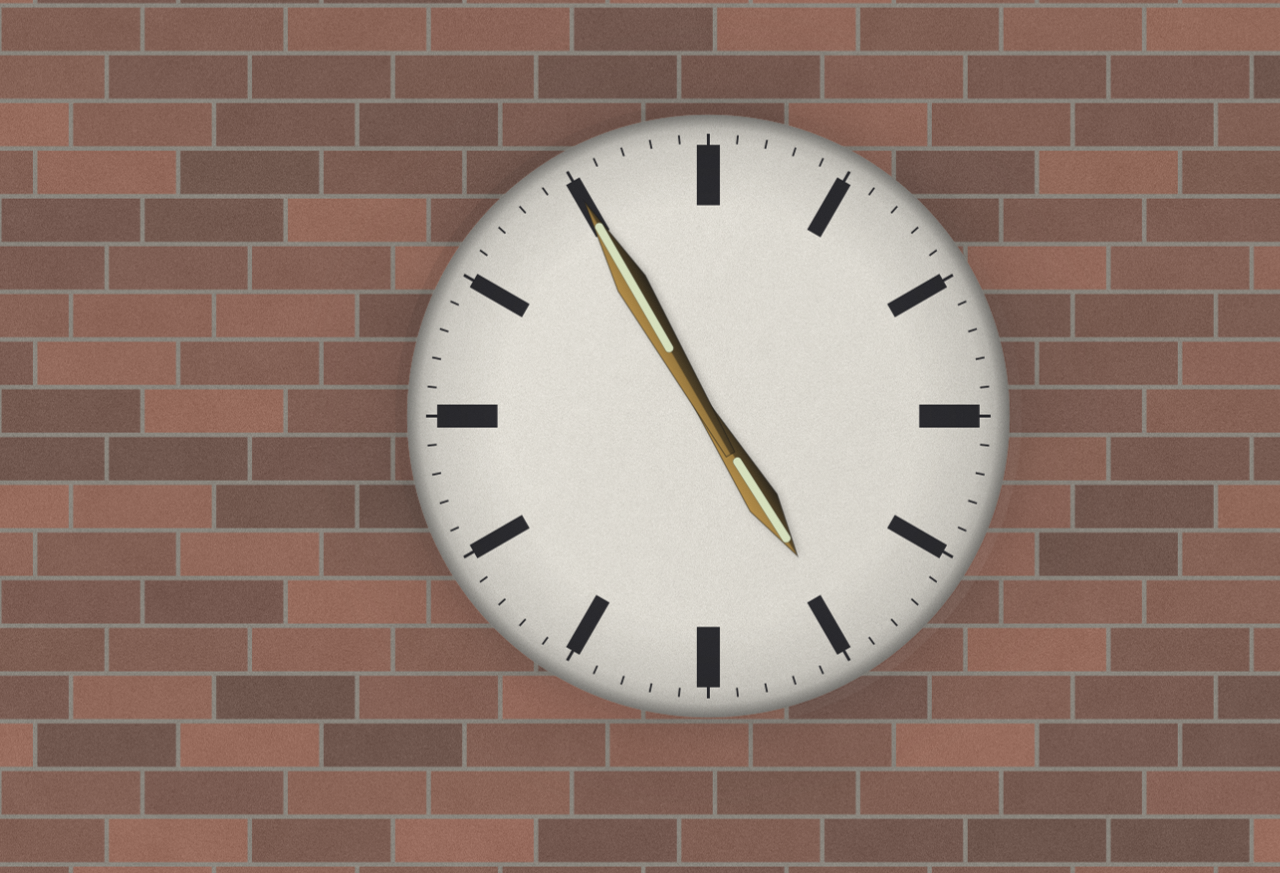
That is 4.55
